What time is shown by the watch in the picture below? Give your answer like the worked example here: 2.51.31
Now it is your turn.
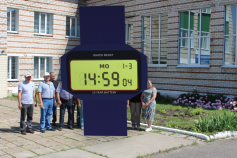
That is 14.59.04
